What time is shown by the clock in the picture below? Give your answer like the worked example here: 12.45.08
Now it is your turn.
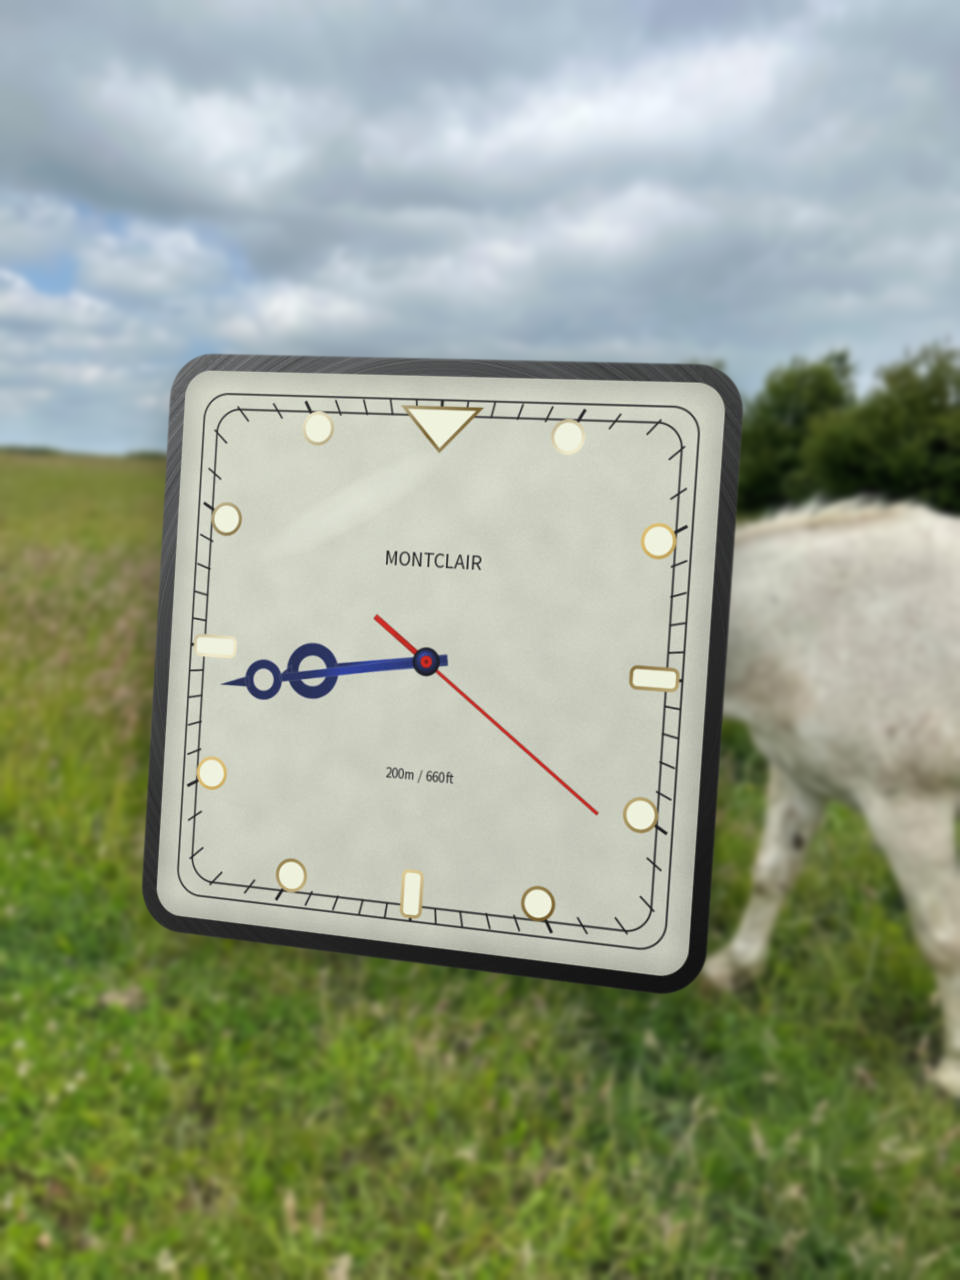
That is 8.43.21
